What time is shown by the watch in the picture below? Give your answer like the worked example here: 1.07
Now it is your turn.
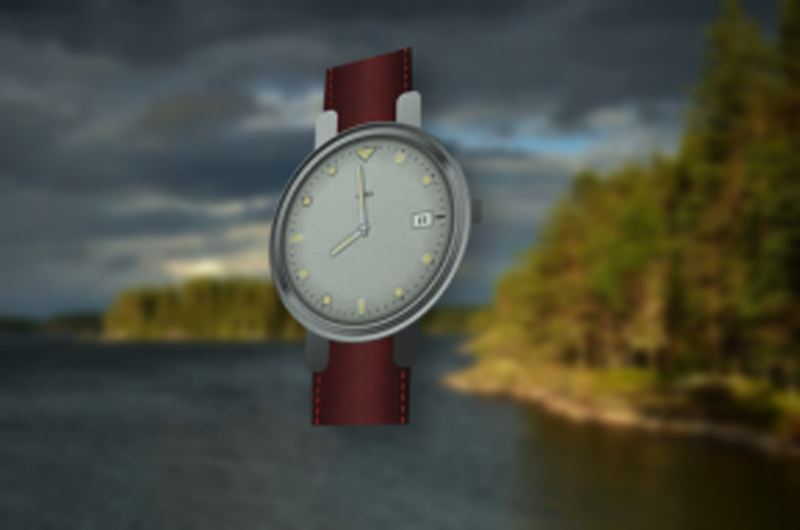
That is 7.59
